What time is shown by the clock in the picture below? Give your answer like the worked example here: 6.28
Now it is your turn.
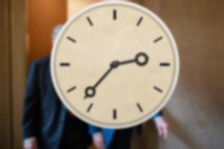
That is 2.37
